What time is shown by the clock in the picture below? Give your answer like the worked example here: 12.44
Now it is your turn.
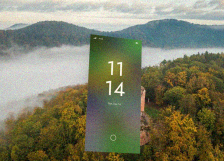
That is 11.14
